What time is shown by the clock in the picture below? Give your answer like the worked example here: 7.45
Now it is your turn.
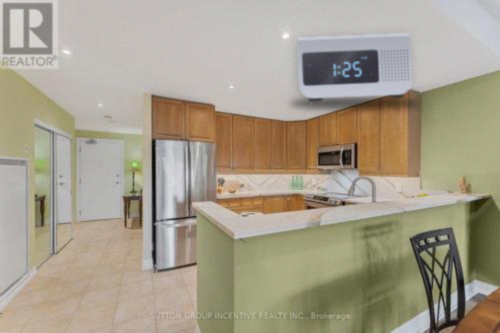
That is 1.25
